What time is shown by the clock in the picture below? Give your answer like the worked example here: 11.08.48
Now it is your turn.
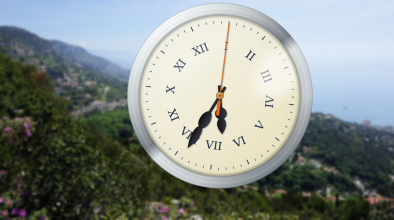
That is 6.39.05
